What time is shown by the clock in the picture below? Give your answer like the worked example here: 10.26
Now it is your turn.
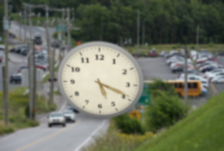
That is 5.19
